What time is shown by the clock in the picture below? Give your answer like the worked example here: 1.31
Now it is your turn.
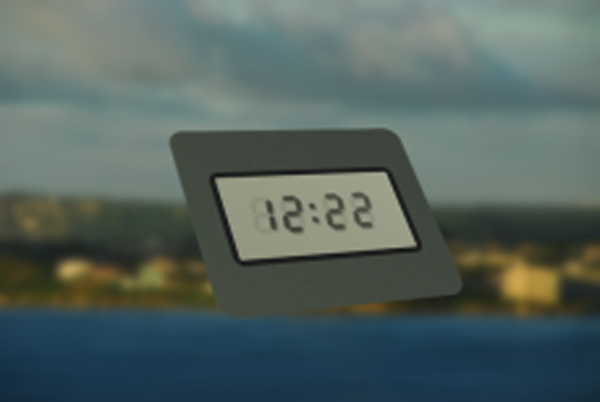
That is 12.22
